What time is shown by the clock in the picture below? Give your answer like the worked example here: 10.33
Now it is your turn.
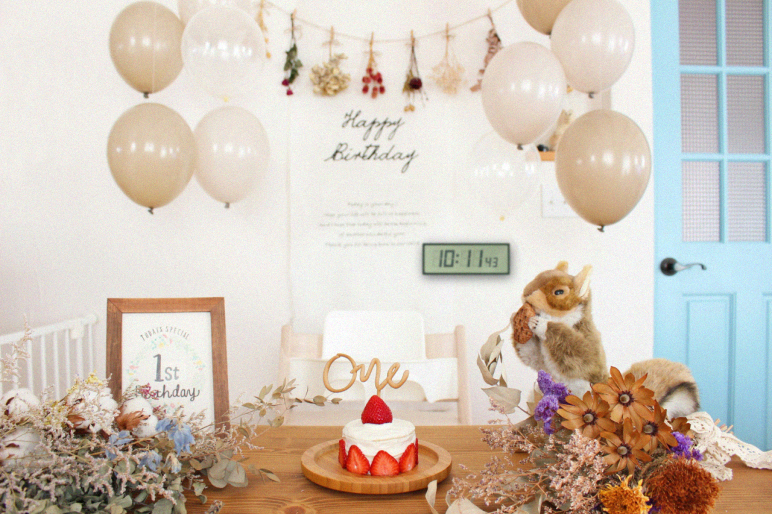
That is 10.11
